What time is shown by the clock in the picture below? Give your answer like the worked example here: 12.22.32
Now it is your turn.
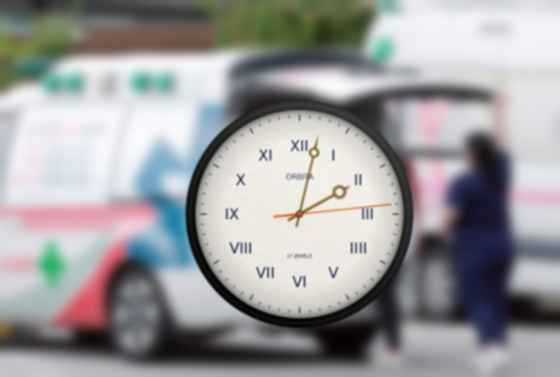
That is 2.02.14
